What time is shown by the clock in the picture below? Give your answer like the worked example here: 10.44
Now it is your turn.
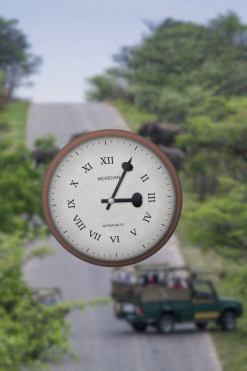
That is 3.05
